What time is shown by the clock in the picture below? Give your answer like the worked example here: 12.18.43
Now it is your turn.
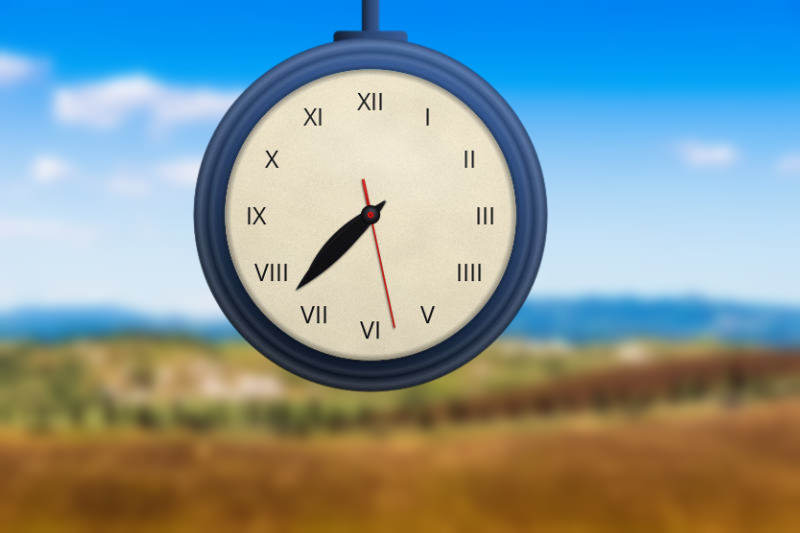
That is 7.37.28
